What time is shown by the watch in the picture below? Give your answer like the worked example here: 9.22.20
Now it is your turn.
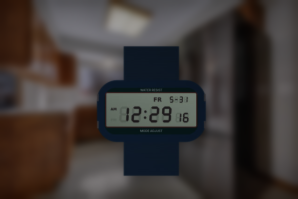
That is 12.29.16
